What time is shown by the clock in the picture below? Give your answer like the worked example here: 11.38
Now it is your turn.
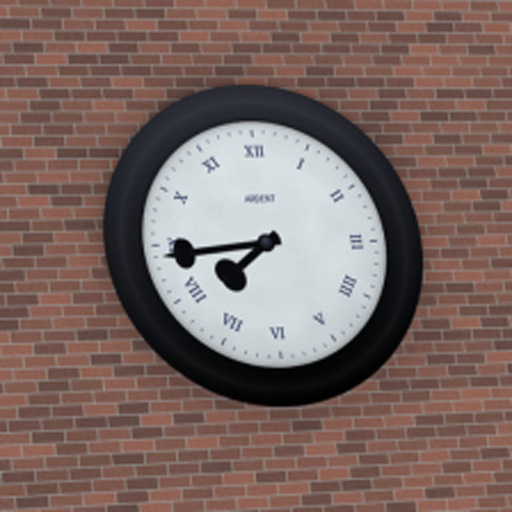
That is 7.44
